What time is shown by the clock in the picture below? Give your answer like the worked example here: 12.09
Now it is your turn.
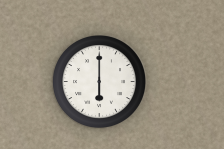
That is 6.00
